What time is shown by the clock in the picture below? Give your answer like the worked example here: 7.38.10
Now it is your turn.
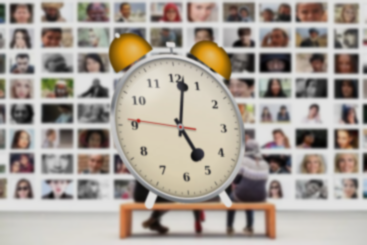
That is 5.01.46
